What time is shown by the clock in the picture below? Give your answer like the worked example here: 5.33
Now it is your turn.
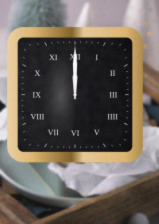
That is 12.00
